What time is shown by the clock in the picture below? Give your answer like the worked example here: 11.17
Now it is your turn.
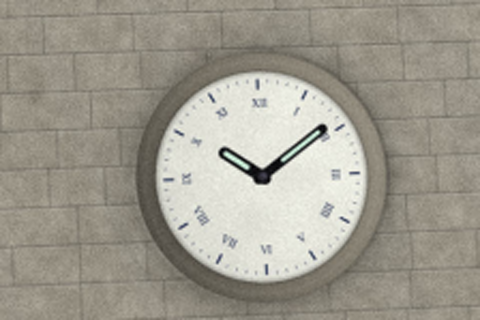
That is 10.09
